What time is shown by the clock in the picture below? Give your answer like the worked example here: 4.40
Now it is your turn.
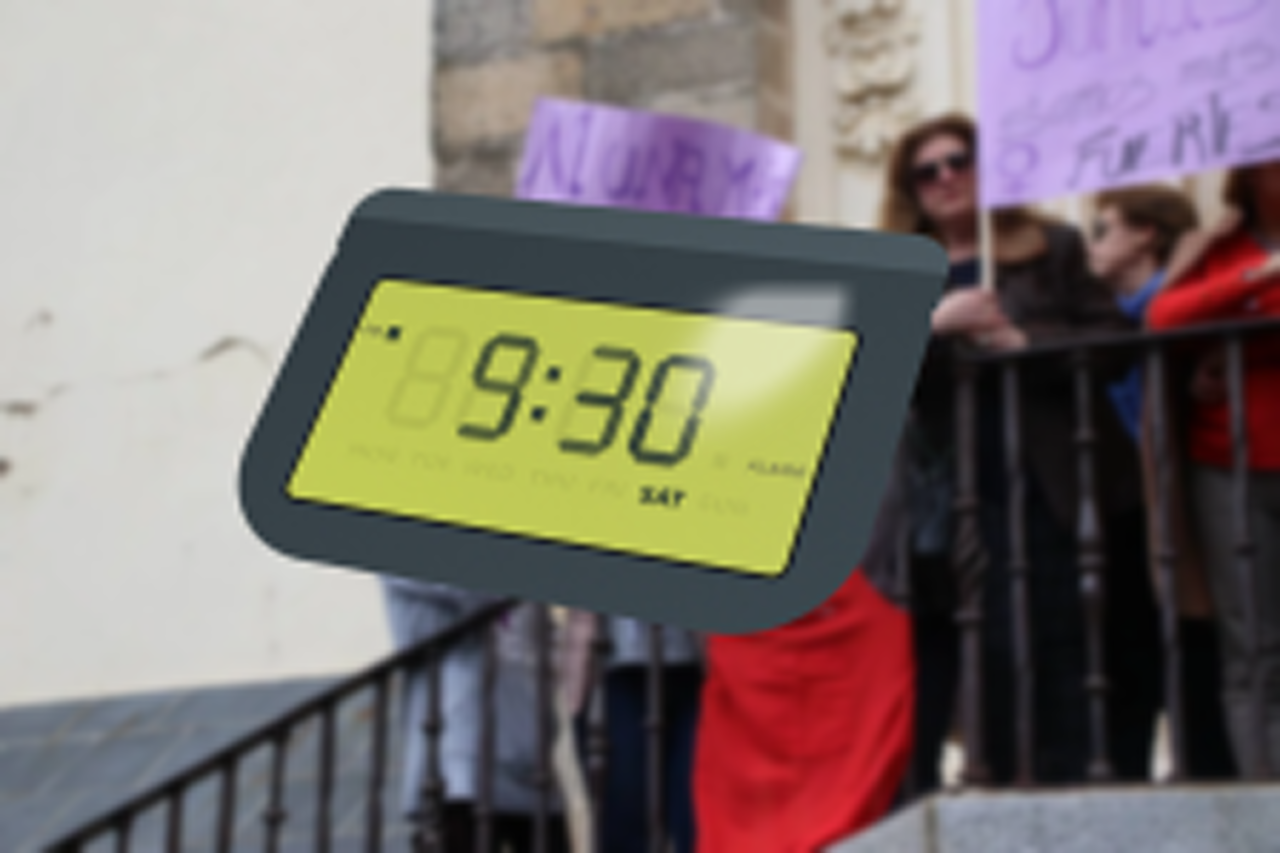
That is 9.30
